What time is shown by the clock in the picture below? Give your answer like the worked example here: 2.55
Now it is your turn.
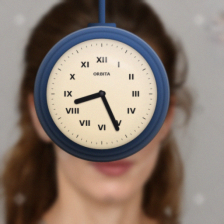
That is 8.26
